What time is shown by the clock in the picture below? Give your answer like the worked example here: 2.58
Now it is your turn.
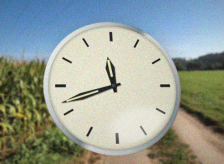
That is 11.42
